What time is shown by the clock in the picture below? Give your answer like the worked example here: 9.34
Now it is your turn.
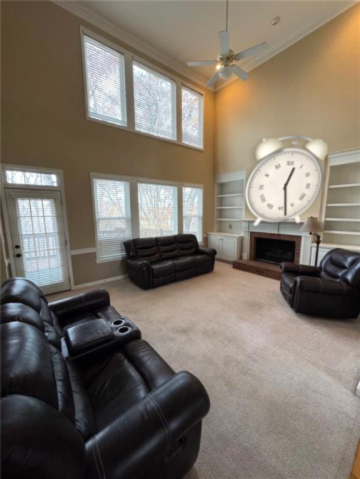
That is 12.28
